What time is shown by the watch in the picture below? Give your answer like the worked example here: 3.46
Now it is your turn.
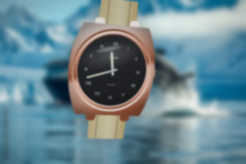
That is 11.42
